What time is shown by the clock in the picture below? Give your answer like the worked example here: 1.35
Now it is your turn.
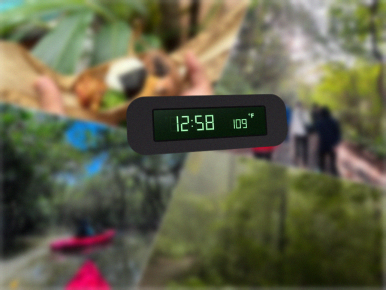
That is 12.58
